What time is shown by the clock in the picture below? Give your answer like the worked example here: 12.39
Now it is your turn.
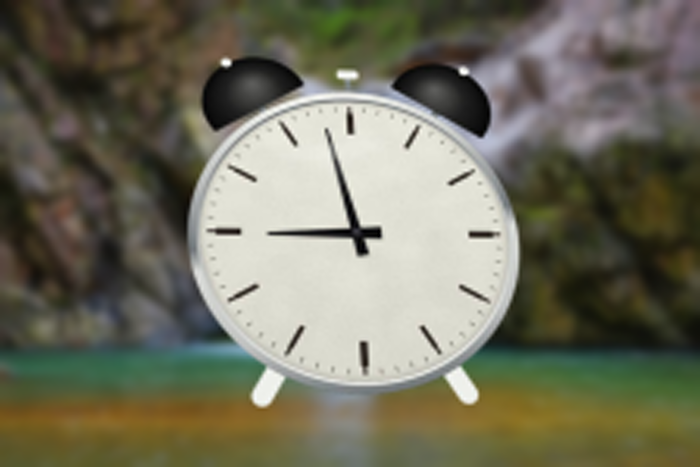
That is 8.58
